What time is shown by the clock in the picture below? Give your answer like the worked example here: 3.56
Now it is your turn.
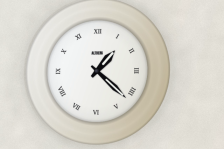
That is 1.22
